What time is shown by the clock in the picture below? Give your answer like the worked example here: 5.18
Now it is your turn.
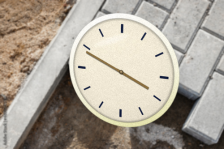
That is 3.49
